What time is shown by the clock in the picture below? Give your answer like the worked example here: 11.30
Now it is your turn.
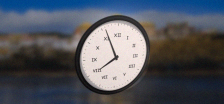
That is 7.56
